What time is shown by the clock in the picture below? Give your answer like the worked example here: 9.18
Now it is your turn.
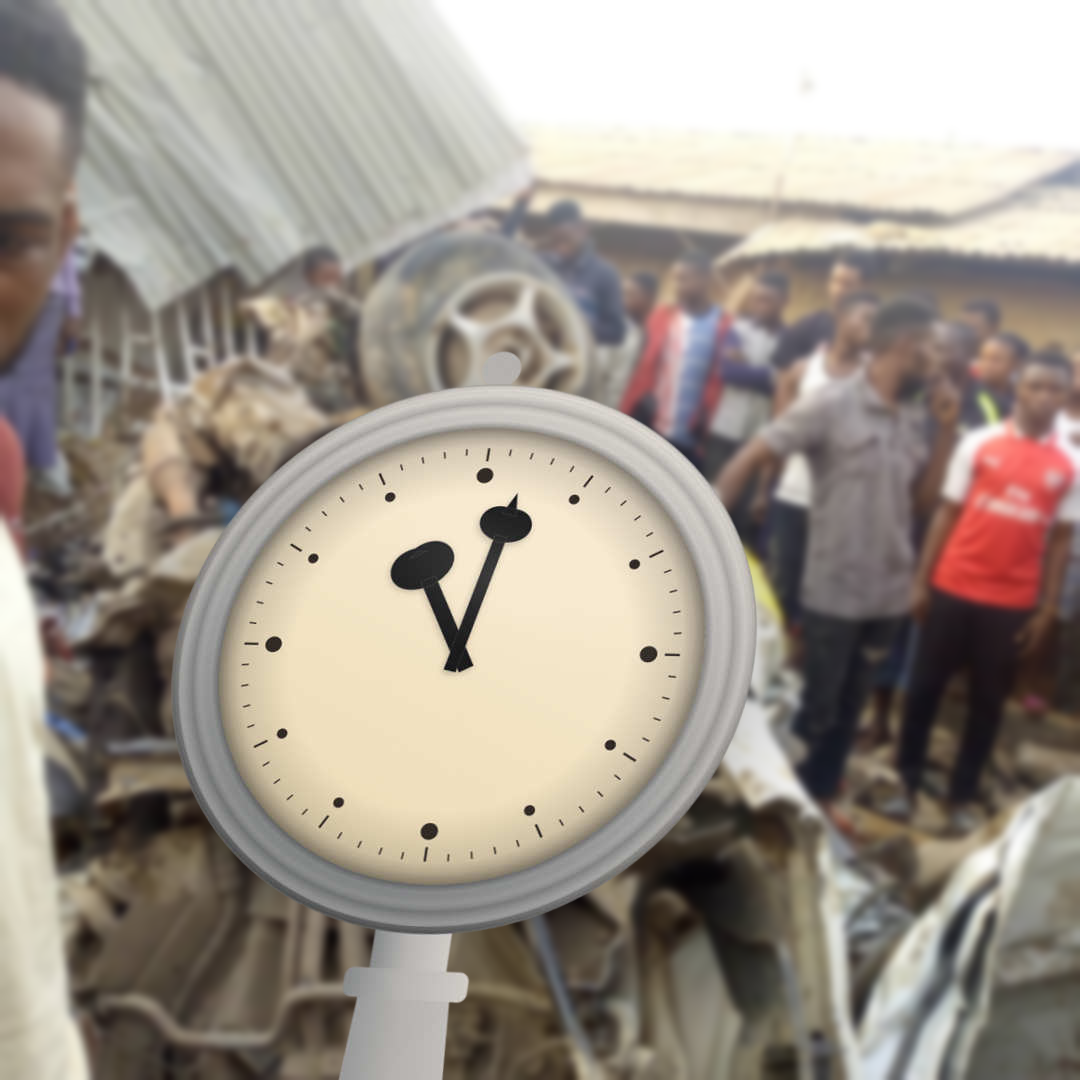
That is 11.02
